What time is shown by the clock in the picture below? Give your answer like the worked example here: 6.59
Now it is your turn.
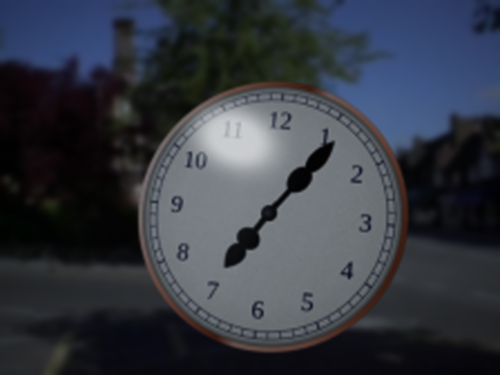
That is 7.06
